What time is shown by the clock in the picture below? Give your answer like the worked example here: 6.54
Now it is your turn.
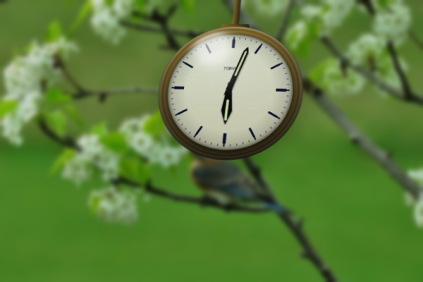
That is 6.03
